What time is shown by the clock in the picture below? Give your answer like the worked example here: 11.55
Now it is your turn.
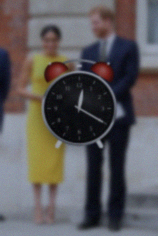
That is 12.20
